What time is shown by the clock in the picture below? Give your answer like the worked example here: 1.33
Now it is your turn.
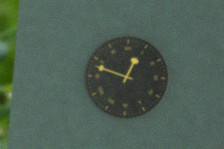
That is 12.48
